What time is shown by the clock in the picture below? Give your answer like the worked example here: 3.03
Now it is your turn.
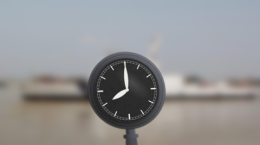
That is 8.00
